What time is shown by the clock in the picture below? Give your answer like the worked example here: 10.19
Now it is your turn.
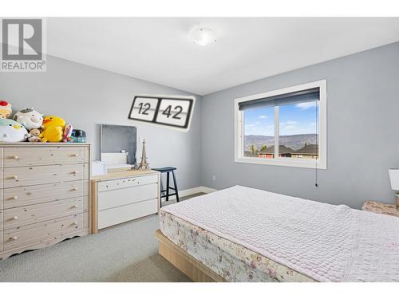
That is 12.42
